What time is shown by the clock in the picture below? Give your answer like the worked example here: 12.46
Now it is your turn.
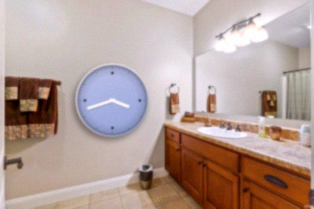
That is 3.42
